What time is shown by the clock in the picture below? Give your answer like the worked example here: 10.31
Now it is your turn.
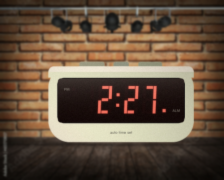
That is 2.27
